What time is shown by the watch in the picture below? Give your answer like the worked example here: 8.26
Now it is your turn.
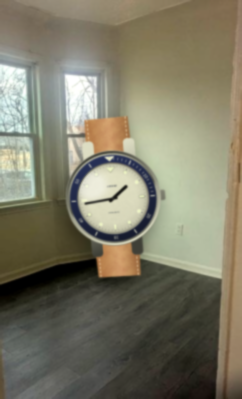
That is 1.44
